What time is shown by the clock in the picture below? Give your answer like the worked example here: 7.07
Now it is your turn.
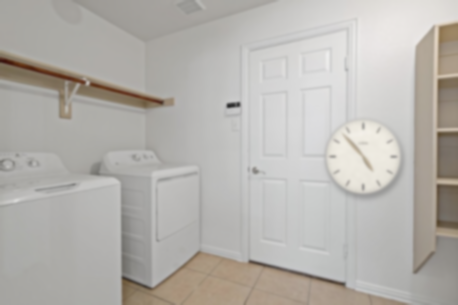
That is 4.53
